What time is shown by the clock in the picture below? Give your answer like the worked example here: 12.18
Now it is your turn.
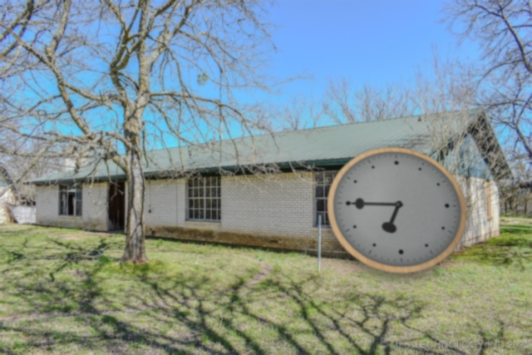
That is 6.45
